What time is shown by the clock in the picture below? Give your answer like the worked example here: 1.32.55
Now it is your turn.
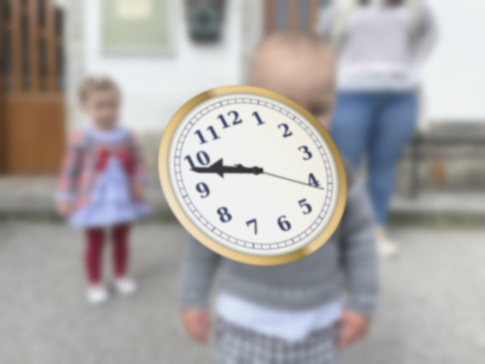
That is 9.48.21
